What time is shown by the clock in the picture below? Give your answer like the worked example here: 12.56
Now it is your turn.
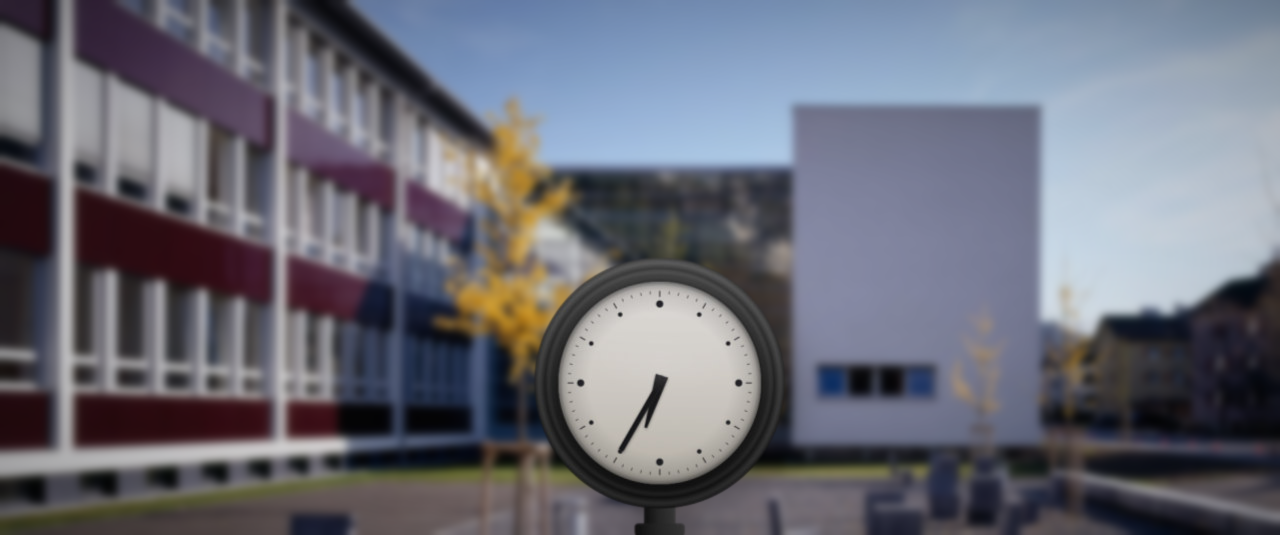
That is 6.35
